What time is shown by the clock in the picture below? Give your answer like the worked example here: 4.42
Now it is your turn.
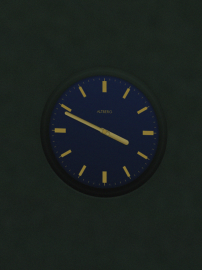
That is 3.49
